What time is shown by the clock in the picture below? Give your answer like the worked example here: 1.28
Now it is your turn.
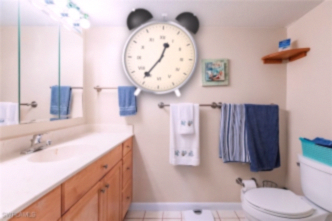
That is 12.36
